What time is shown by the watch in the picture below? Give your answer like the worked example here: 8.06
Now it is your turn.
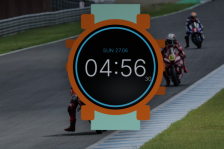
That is 4.56
